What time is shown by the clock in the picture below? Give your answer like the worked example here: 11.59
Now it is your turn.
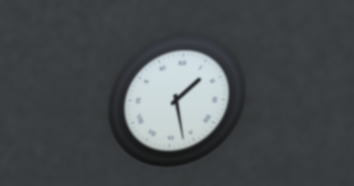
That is 1.27
